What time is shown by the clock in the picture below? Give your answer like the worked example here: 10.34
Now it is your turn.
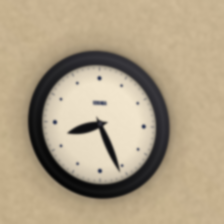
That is 8.26
